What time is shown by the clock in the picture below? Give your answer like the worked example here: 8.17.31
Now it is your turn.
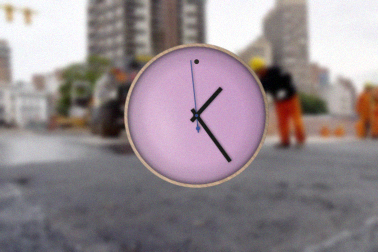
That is 1.23.59
